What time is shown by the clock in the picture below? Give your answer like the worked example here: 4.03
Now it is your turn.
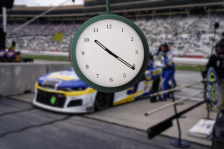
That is 10.21
